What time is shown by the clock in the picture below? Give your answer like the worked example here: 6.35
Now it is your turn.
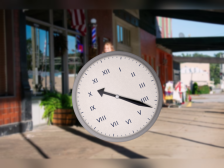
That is 10.22
